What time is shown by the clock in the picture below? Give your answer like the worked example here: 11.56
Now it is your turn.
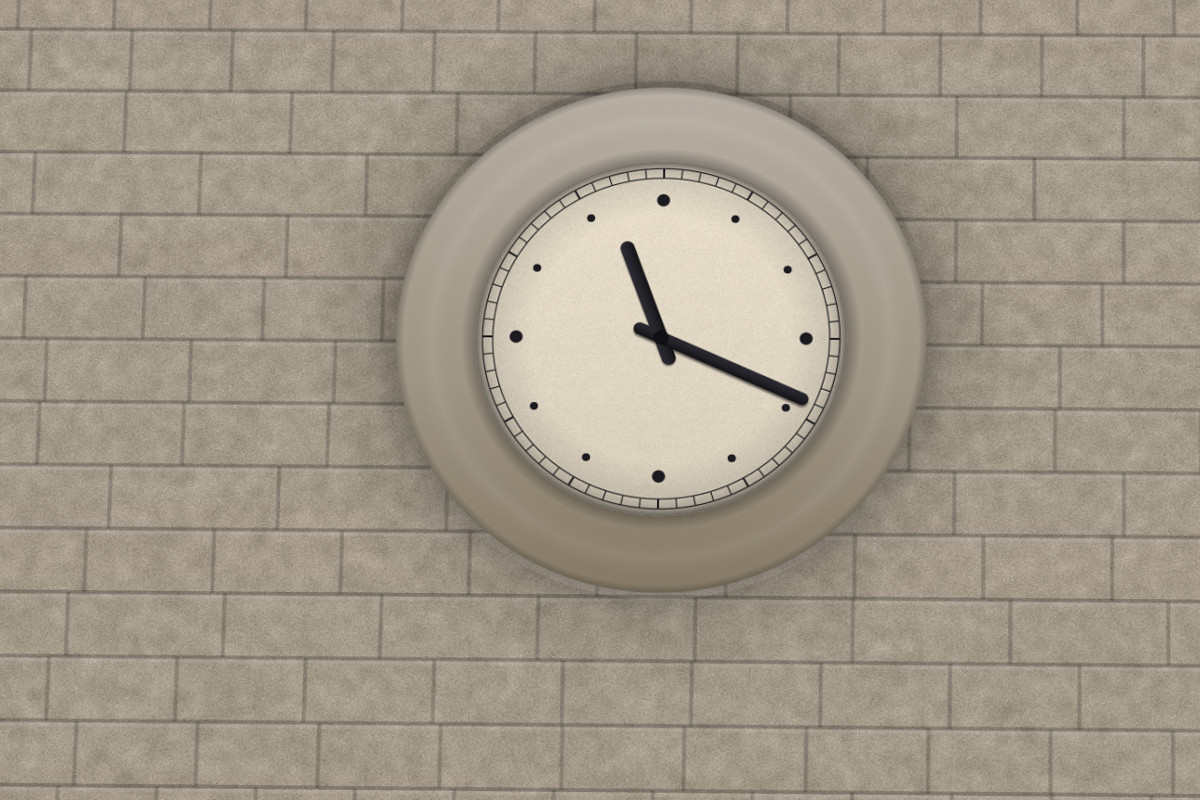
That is 11.19
